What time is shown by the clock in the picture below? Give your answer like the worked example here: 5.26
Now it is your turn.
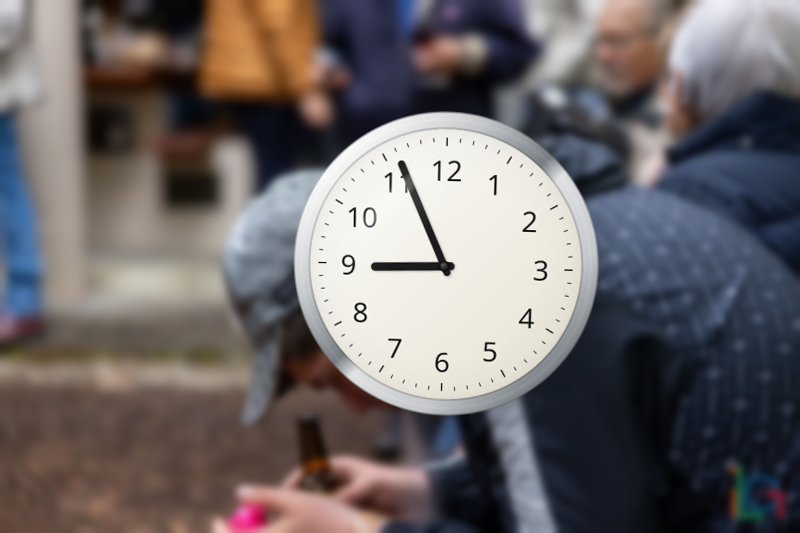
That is 8.56
